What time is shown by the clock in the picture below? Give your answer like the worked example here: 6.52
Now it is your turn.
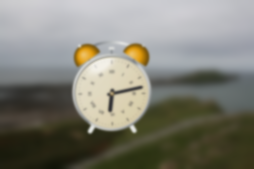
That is 6.13
